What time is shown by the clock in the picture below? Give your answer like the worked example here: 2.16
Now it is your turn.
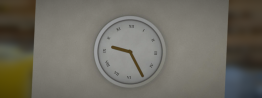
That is 9.25
